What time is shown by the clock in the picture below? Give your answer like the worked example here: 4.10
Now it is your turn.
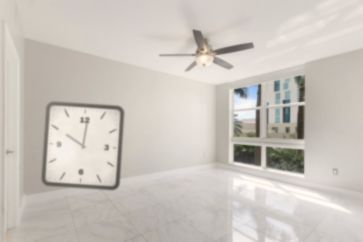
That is 10.01
